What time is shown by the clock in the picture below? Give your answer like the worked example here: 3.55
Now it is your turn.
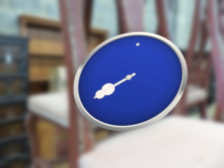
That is 7.38
